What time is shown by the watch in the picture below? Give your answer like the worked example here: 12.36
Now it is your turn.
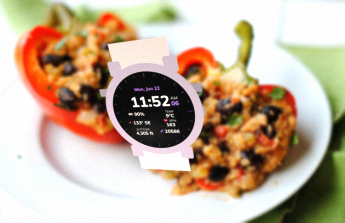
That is 11.52
